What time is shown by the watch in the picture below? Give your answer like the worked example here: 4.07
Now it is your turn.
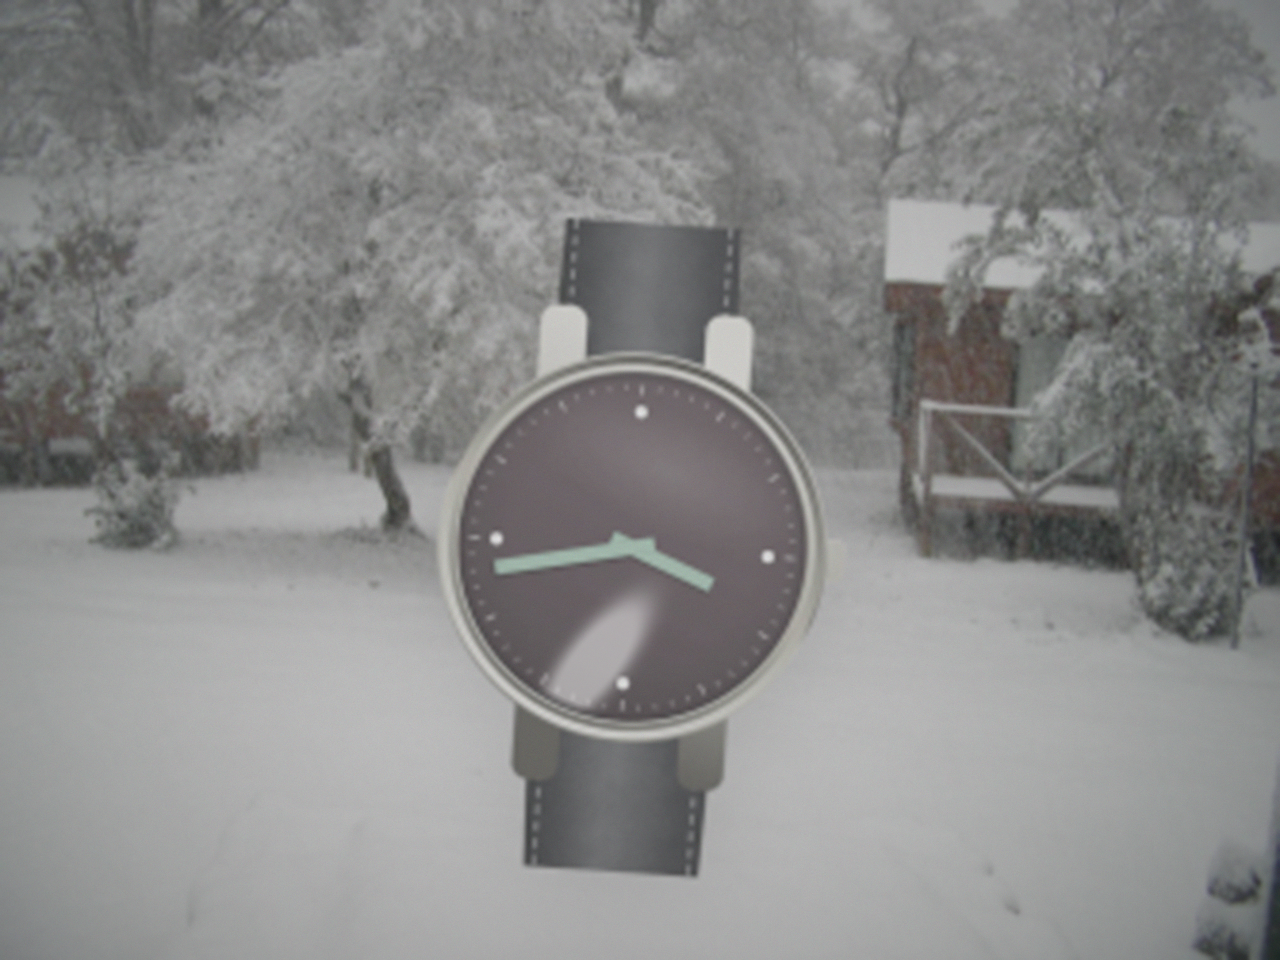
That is 3.43
